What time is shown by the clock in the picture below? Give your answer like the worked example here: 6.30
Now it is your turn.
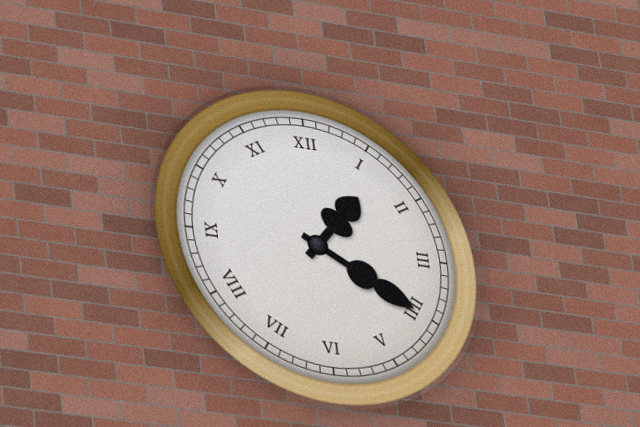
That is 1.20
